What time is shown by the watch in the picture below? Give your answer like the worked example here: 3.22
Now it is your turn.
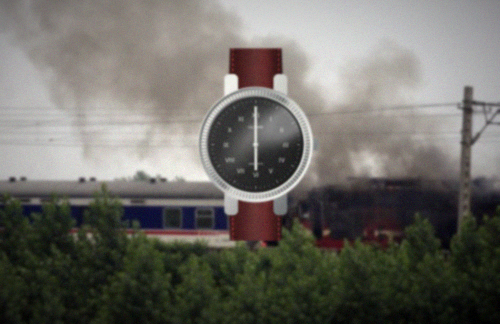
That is 6.00
